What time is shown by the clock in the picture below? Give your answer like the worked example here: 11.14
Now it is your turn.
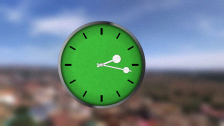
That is 2.17
